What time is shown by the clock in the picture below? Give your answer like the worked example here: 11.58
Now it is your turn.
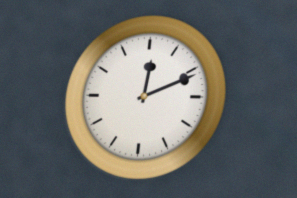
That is 12.11
